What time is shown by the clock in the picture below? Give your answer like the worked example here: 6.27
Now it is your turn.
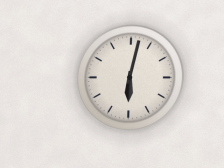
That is 6.02
